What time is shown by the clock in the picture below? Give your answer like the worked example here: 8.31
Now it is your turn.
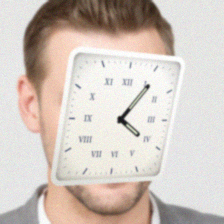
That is 4.06
